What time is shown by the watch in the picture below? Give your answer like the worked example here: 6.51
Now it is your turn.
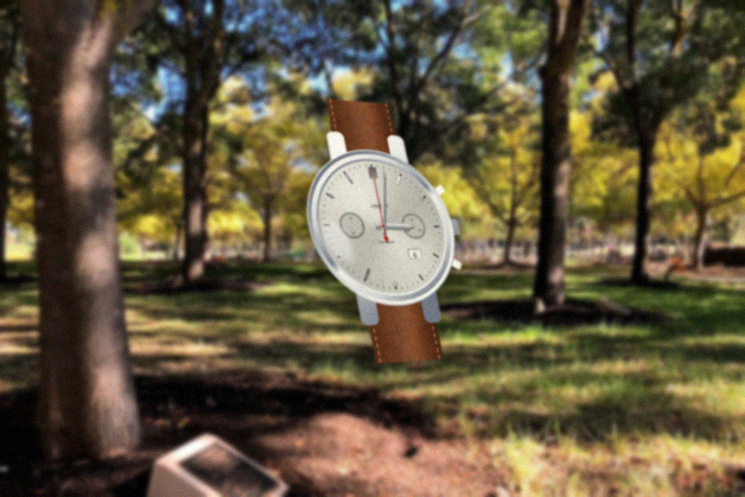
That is 3.02
